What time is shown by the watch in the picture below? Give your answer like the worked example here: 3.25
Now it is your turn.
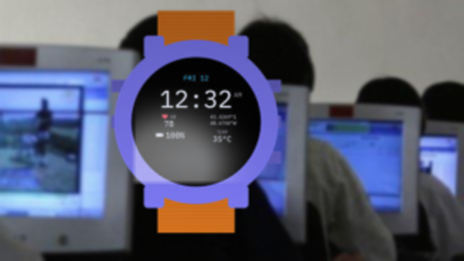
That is 12.32
